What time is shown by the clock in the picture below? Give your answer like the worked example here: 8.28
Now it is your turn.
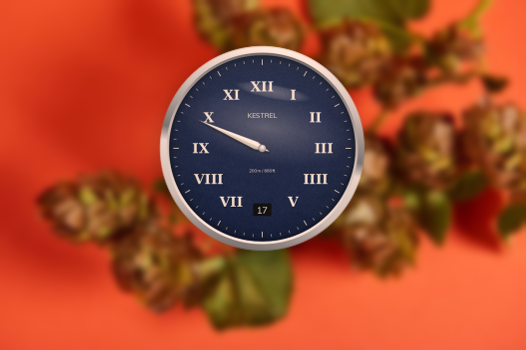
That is 9.49
